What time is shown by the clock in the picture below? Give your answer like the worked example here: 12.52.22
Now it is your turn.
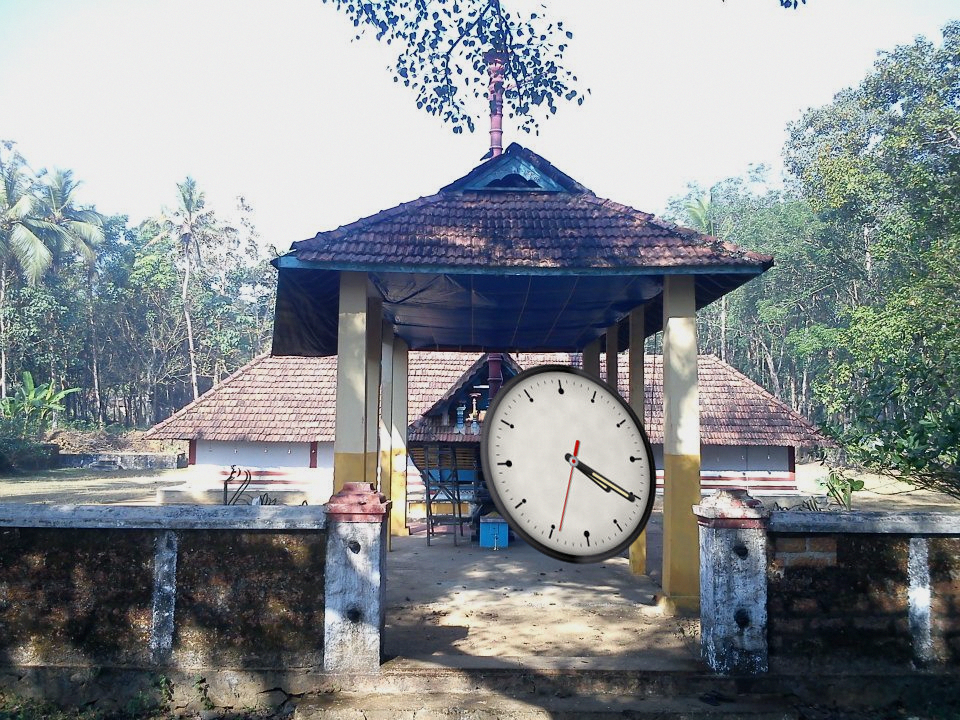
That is 4.20.34
